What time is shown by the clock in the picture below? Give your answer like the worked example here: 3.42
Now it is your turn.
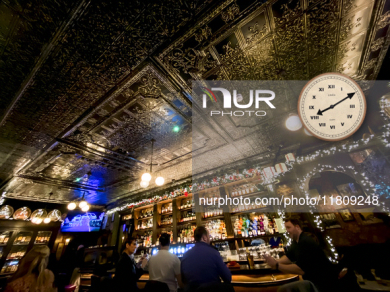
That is 8.10
